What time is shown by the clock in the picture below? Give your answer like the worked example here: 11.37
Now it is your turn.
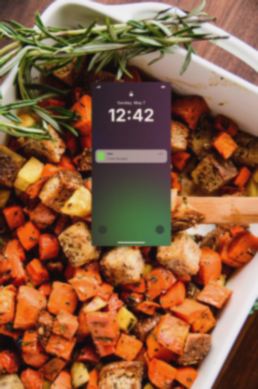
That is 12.42
